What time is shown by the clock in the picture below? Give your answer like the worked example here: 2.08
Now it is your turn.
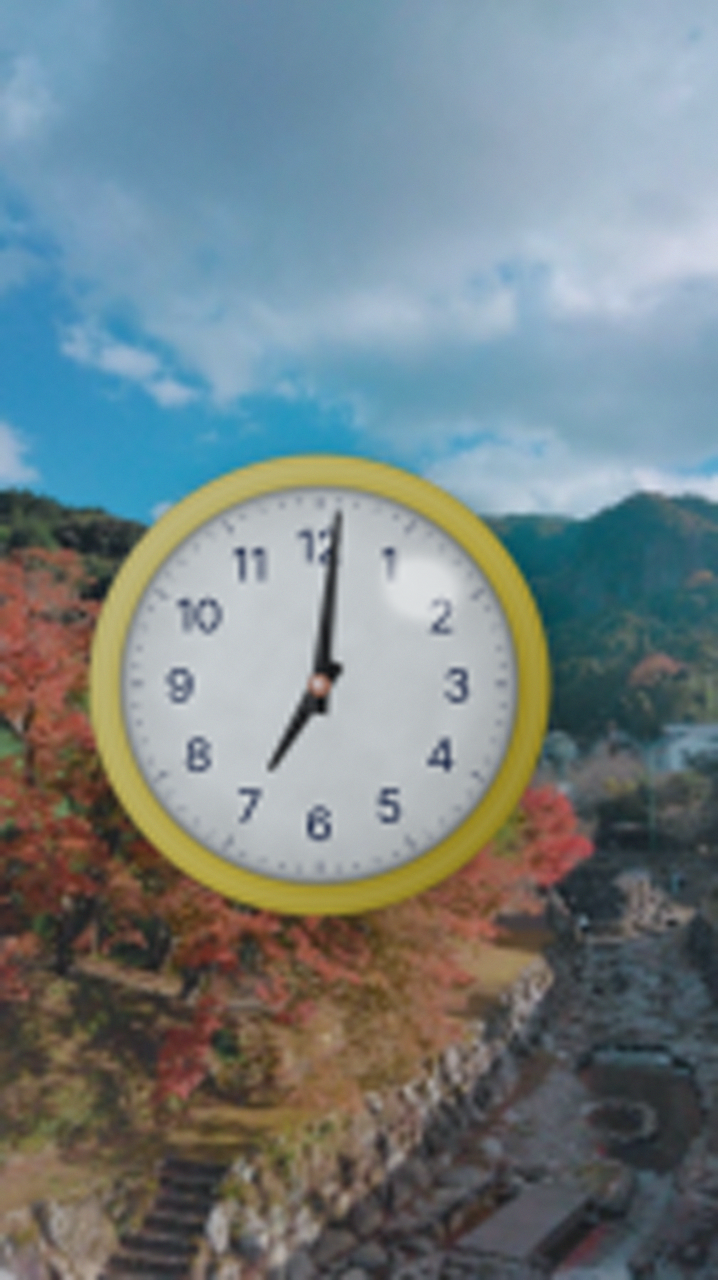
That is 7.01
